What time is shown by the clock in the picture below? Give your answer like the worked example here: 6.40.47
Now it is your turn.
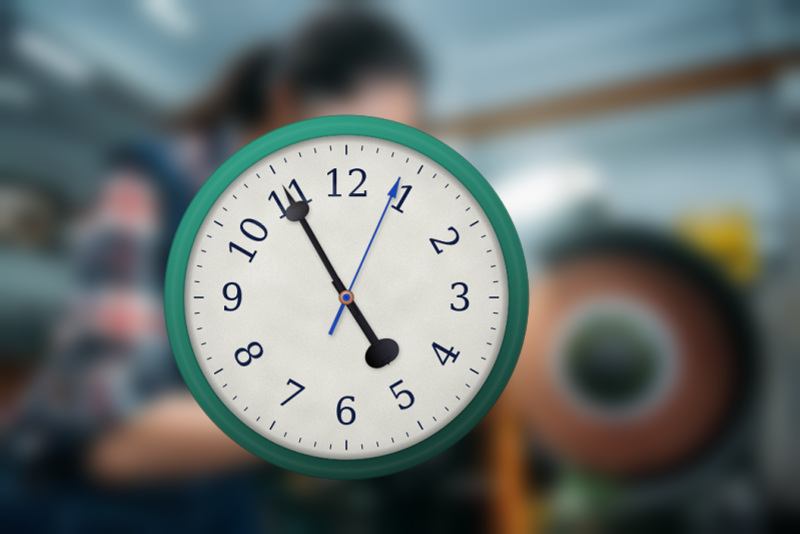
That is 4.55.04
